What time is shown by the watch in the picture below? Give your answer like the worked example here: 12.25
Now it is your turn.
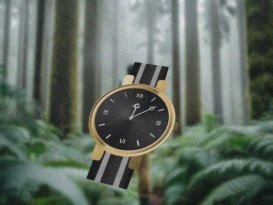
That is 12.08
